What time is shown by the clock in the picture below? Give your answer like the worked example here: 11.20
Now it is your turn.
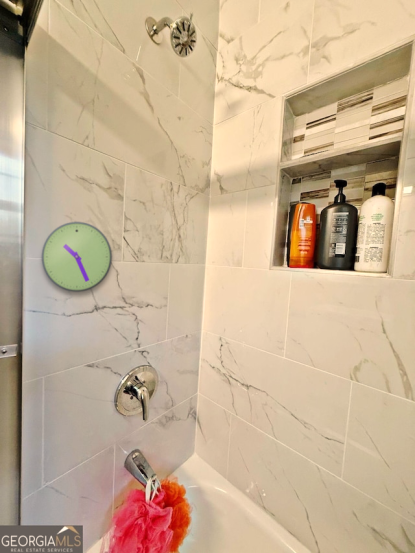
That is 10.26
